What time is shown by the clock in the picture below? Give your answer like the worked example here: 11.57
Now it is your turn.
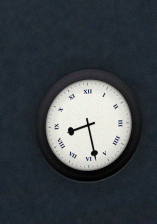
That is 8.28
